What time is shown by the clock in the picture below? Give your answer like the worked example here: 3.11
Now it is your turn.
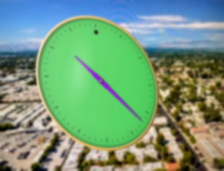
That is 10.22
